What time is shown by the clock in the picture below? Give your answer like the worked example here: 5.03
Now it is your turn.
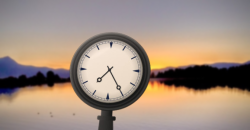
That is 7.25
